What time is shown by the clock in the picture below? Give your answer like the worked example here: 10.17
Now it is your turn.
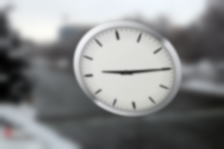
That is 9.15
